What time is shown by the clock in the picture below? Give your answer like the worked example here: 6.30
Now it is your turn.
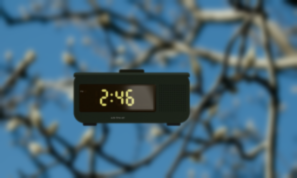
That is 2.46
